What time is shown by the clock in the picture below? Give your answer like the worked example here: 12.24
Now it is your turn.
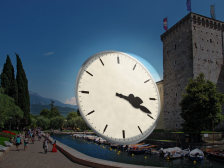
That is 3.19
